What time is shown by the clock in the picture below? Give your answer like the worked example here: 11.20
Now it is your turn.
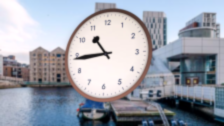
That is 10.44
